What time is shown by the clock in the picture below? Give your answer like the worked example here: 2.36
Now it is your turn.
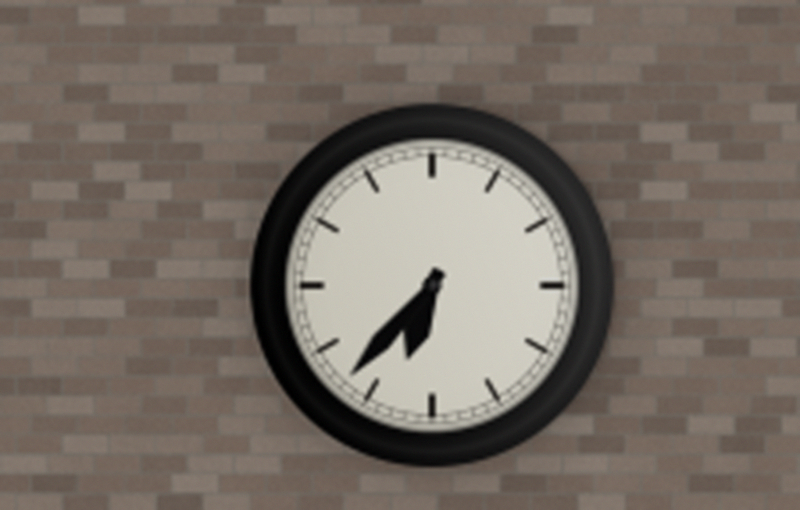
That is 6.37
